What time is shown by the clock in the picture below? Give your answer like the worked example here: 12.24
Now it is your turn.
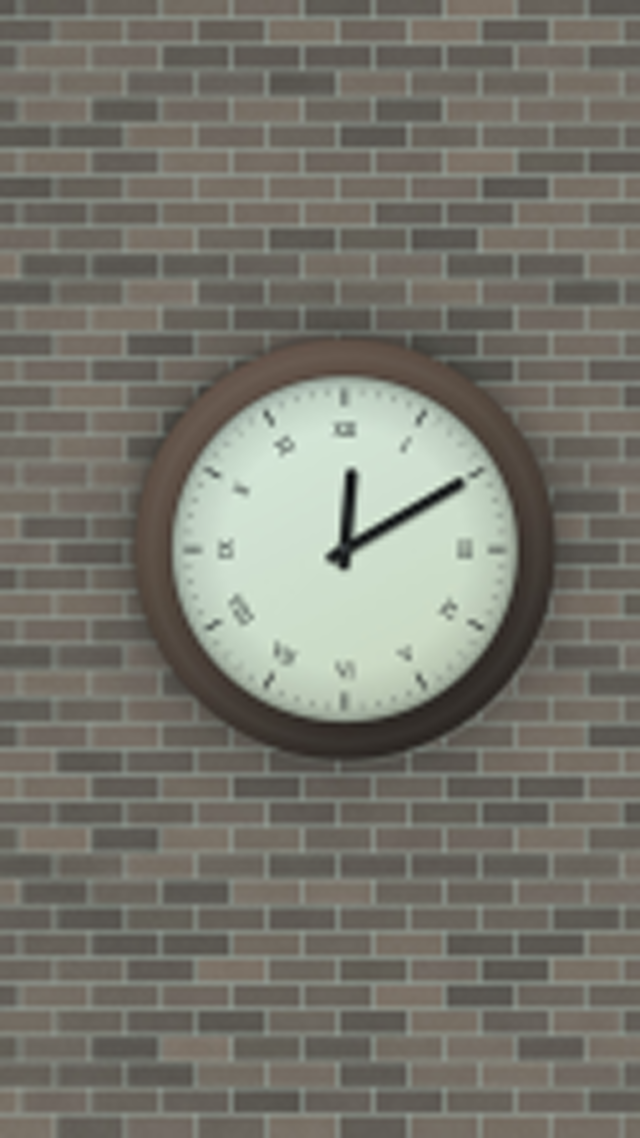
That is 12.10
